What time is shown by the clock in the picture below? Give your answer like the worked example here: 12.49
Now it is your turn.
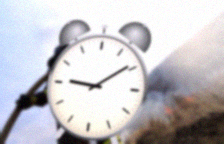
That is 9.09
